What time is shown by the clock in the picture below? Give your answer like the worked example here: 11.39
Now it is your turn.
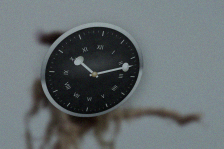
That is 10.12
